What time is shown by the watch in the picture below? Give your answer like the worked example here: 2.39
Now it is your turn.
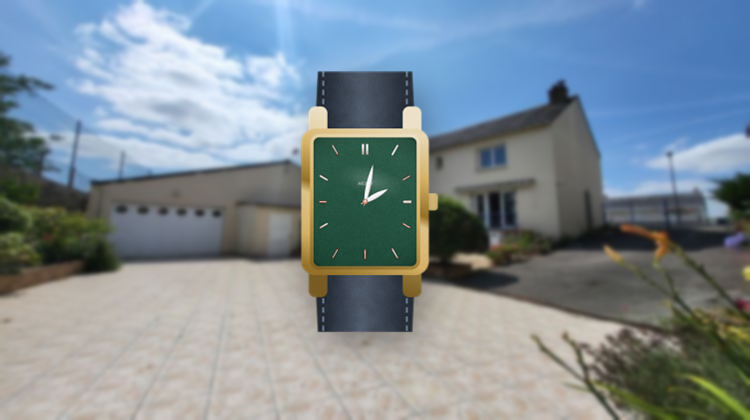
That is 2.02
